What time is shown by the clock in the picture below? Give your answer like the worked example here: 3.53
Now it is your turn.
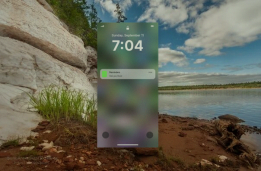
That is 7.04
